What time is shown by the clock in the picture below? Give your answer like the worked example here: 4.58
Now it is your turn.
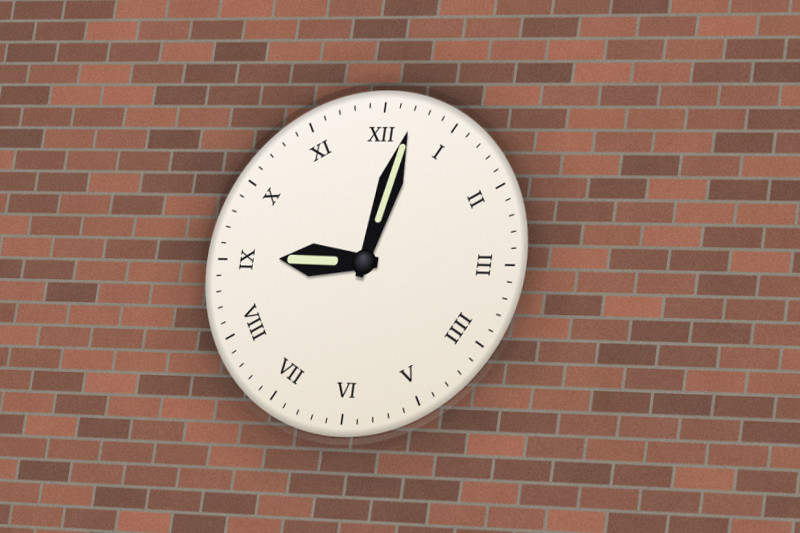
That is 9.02
